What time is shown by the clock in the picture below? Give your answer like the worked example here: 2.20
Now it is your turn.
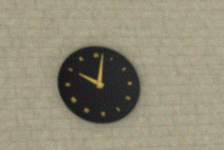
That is 10.02
